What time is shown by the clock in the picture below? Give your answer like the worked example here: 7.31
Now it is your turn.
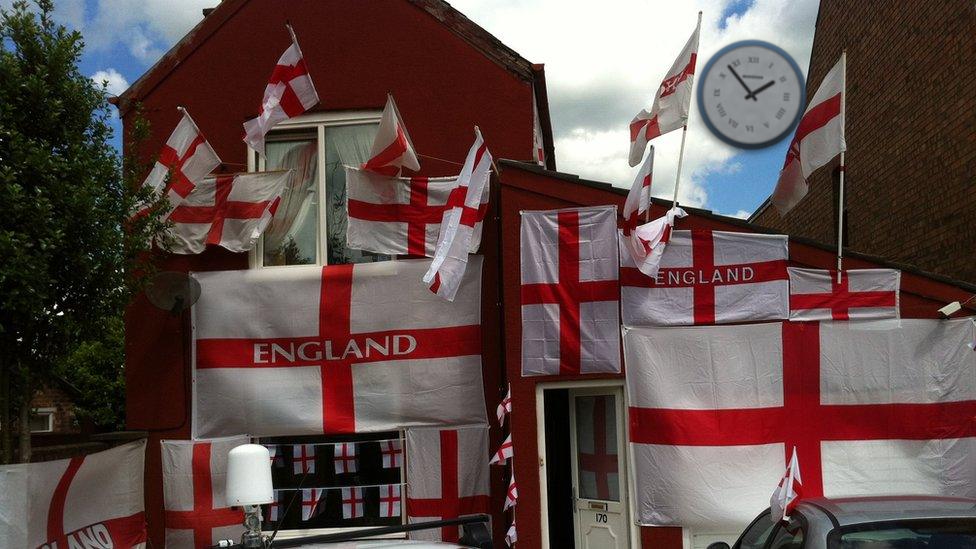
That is 1.53
